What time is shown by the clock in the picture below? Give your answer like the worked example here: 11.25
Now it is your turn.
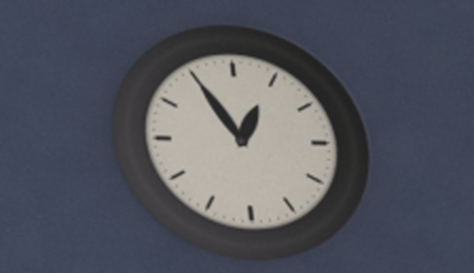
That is 12.55
